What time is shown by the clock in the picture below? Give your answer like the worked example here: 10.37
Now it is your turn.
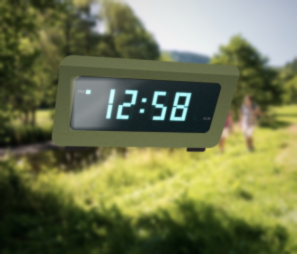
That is 12.58
